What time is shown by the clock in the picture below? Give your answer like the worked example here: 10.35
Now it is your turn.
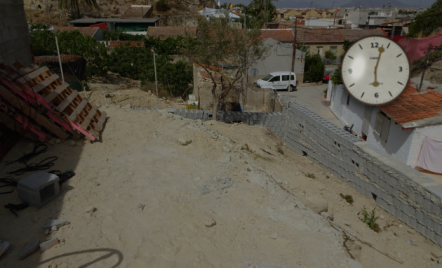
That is 6.03
